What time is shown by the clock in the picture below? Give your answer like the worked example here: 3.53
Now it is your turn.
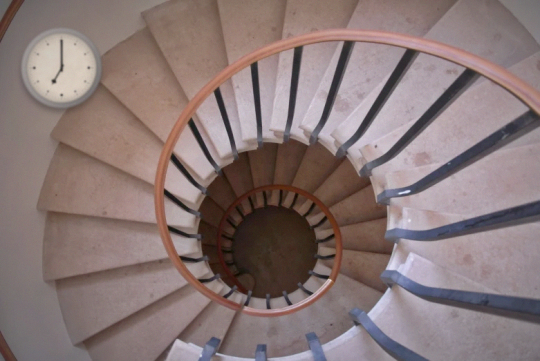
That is 7.00
